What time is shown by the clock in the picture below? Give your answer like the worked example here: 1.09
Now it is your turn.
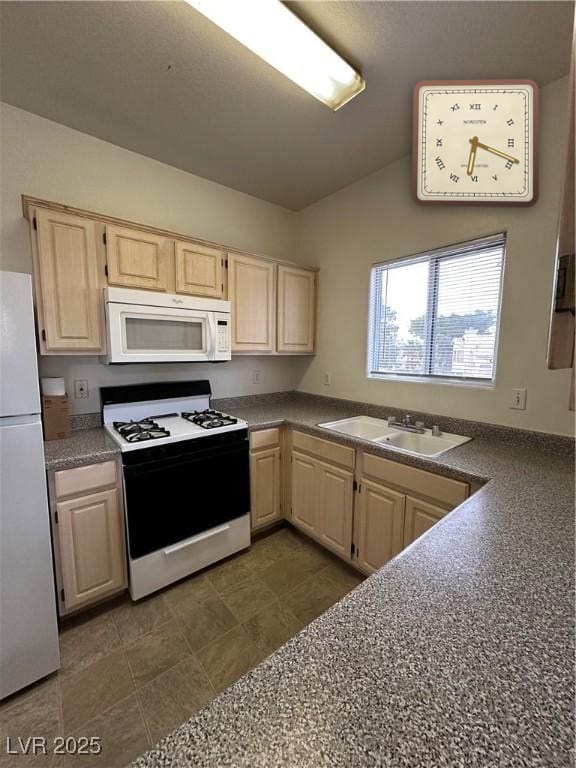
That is 6.19
